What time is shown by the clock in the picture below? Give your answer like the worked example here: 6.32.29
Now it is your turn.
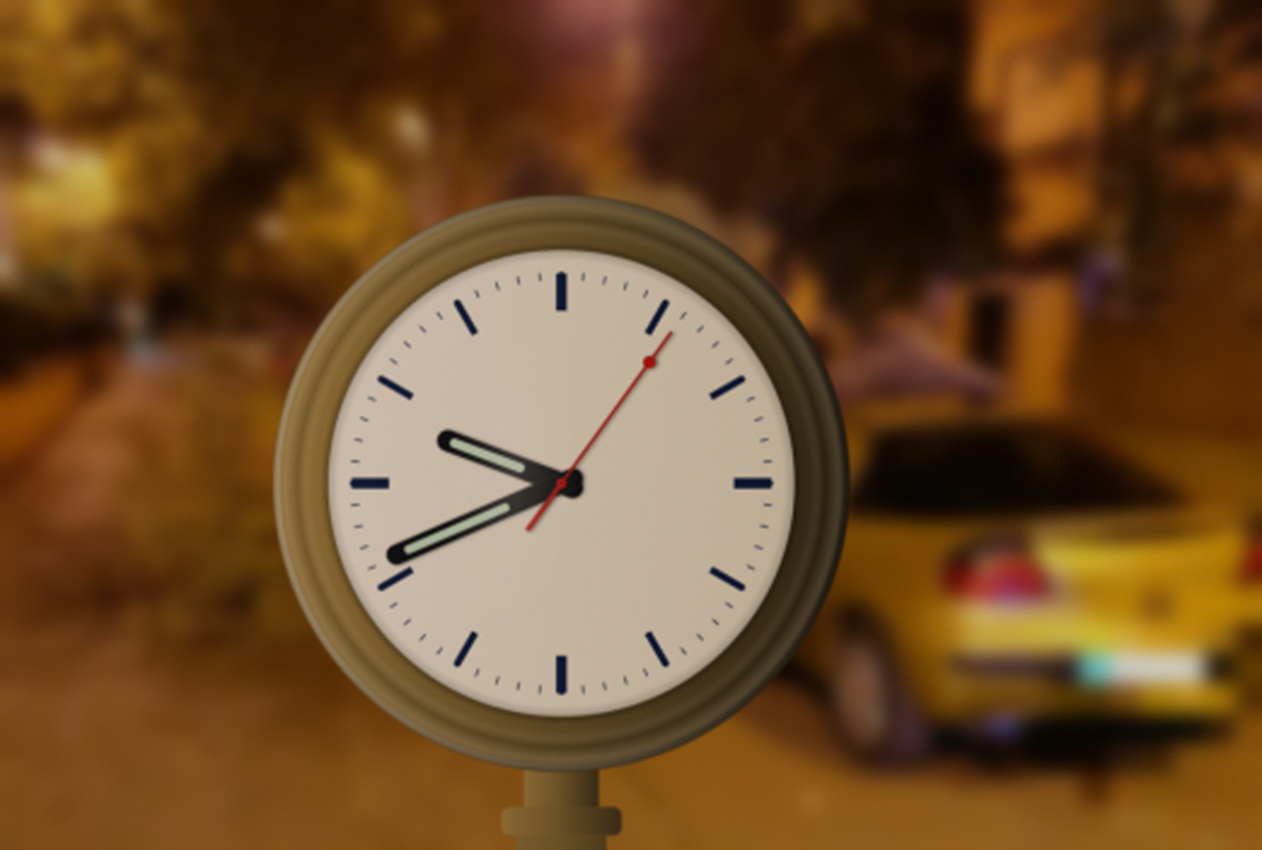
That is 9.41.06
